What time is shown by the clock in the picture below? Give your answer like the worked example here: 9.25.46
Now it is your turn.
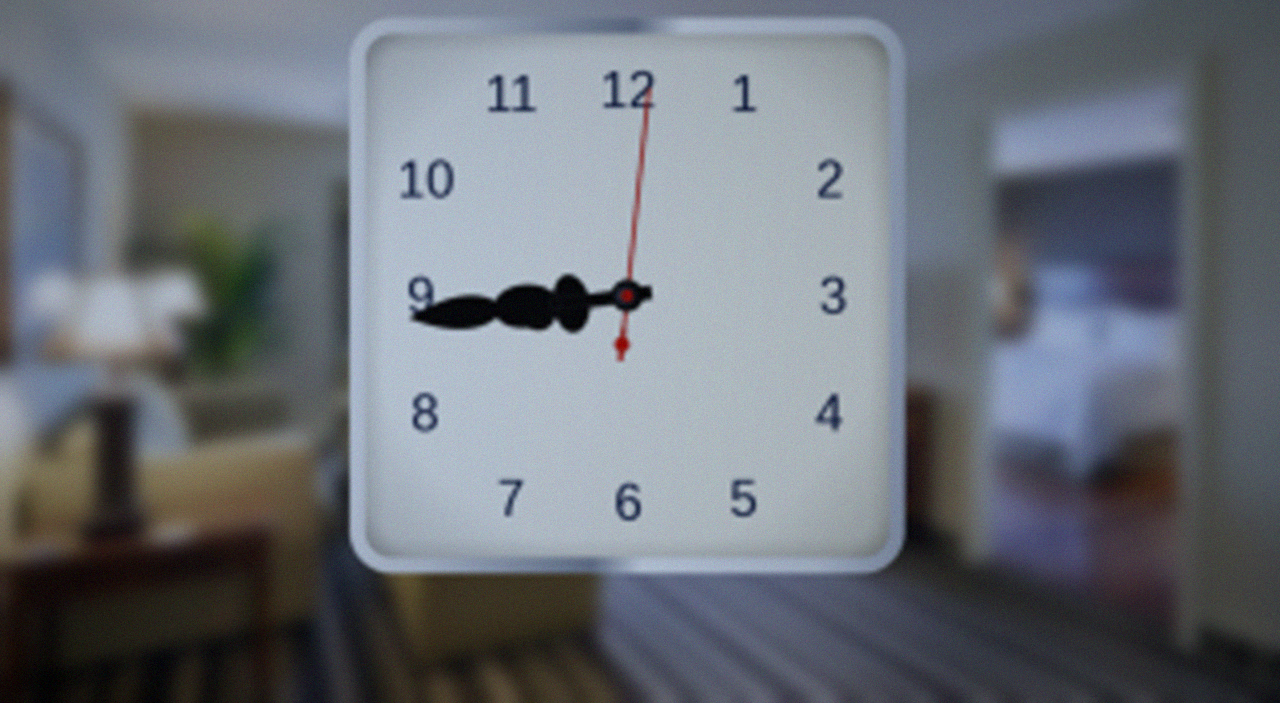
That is 8.44.01
